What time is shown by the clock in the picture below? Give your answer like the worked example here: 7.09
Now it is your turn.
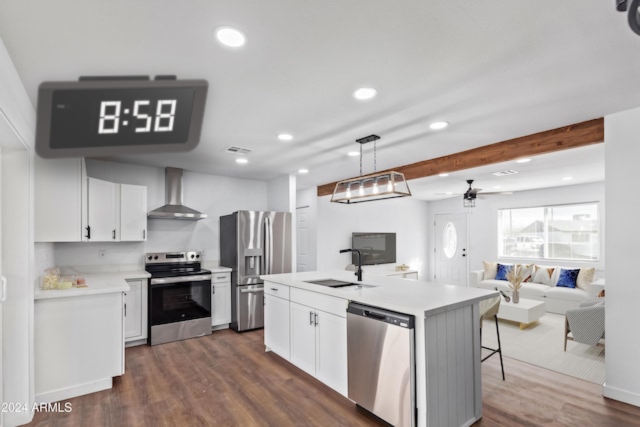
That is 8.58
